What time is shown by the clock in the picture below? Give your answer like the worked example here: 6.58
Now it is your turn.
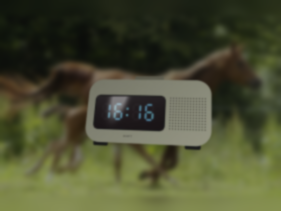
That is 16.16
